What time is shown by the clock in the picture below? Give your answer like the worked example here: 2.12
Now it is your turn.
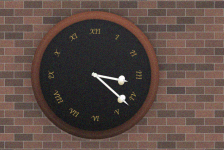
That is 3.22
